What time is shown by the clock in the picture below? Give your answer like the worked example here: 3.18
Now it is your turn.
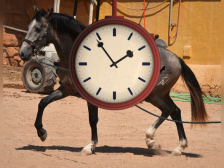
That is 1.54
